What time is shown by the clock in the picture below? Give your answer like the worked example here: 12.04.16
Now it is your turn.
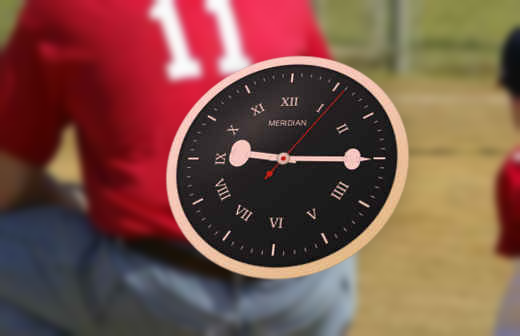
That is 9.15.06
